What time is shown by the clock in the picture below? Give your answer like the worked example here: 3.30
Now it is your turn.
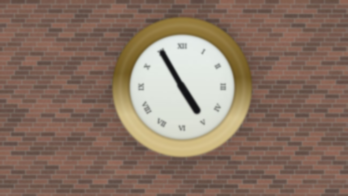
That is 4.55
